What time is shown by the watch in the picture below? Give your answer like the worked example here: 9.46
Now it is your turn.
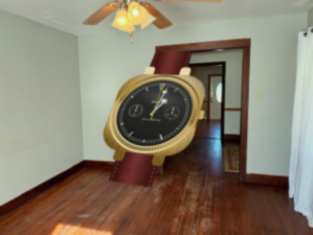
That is 1.02
